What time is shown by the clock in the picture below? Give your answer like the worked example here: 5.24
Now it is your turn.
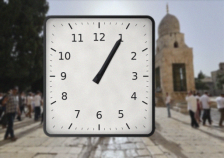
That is 1.05
